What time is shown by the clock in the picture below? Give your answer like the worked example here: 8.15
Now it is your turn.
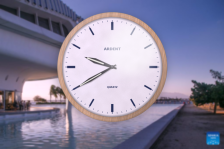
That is 9.40
